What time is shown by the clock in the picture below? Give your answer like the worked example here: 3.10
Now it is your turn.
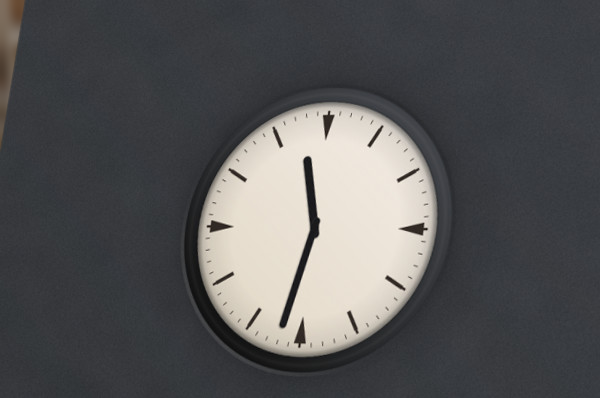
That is 11.32
